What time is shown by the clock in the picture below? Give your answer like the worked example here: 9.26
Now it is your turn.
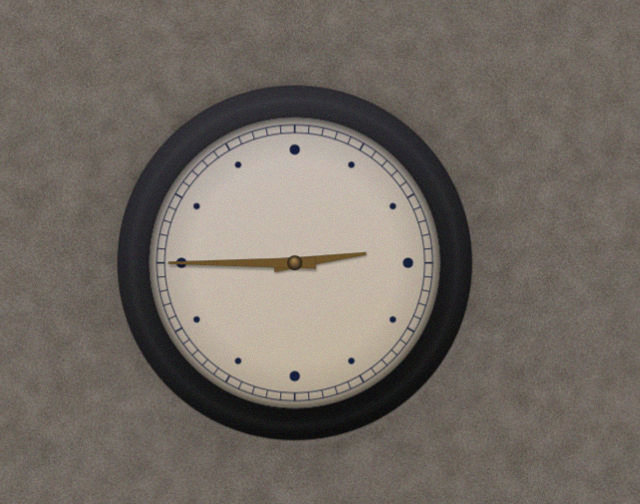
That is 2.45
